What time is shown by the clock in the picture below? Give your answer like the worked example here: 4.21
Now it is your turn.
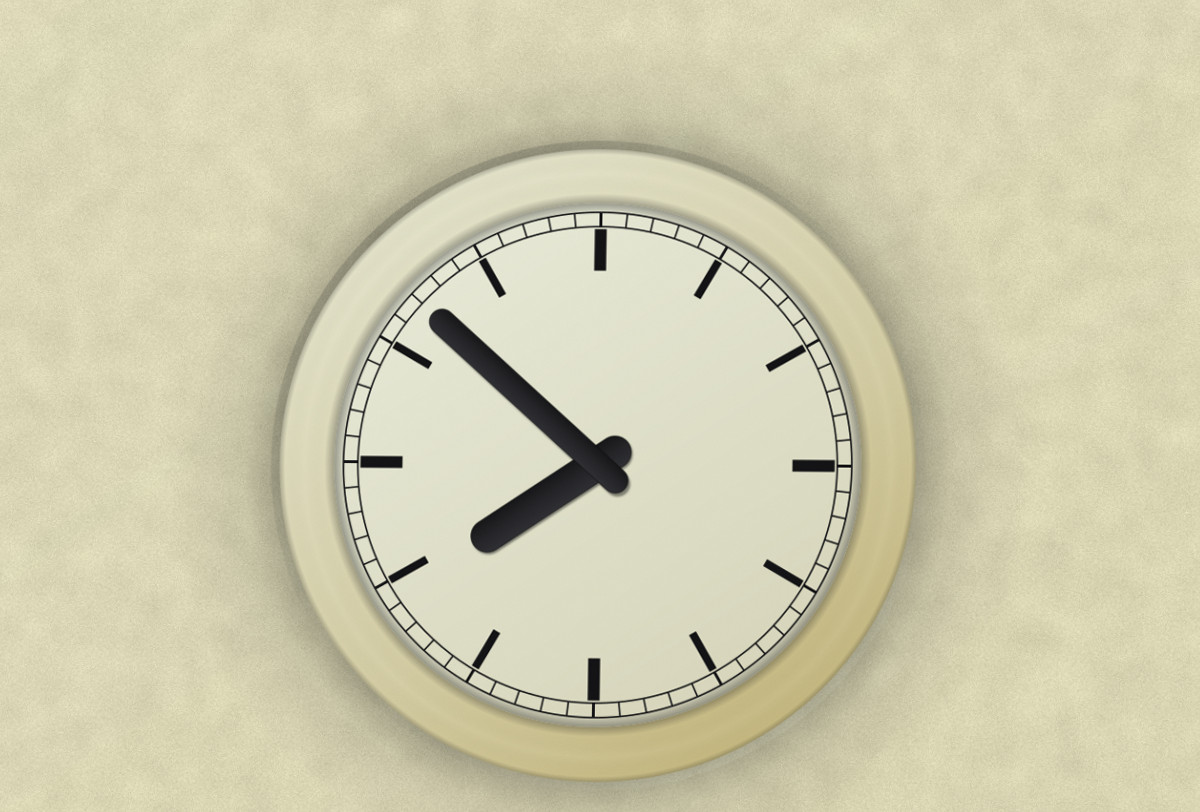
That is 7.52
